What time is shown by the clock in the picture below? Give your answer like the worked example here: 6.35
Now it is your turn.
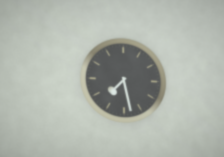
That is 7.28
